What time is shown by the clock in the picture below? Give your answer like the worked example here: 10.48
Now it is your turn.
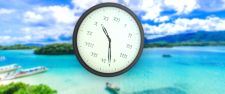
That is 10.27
